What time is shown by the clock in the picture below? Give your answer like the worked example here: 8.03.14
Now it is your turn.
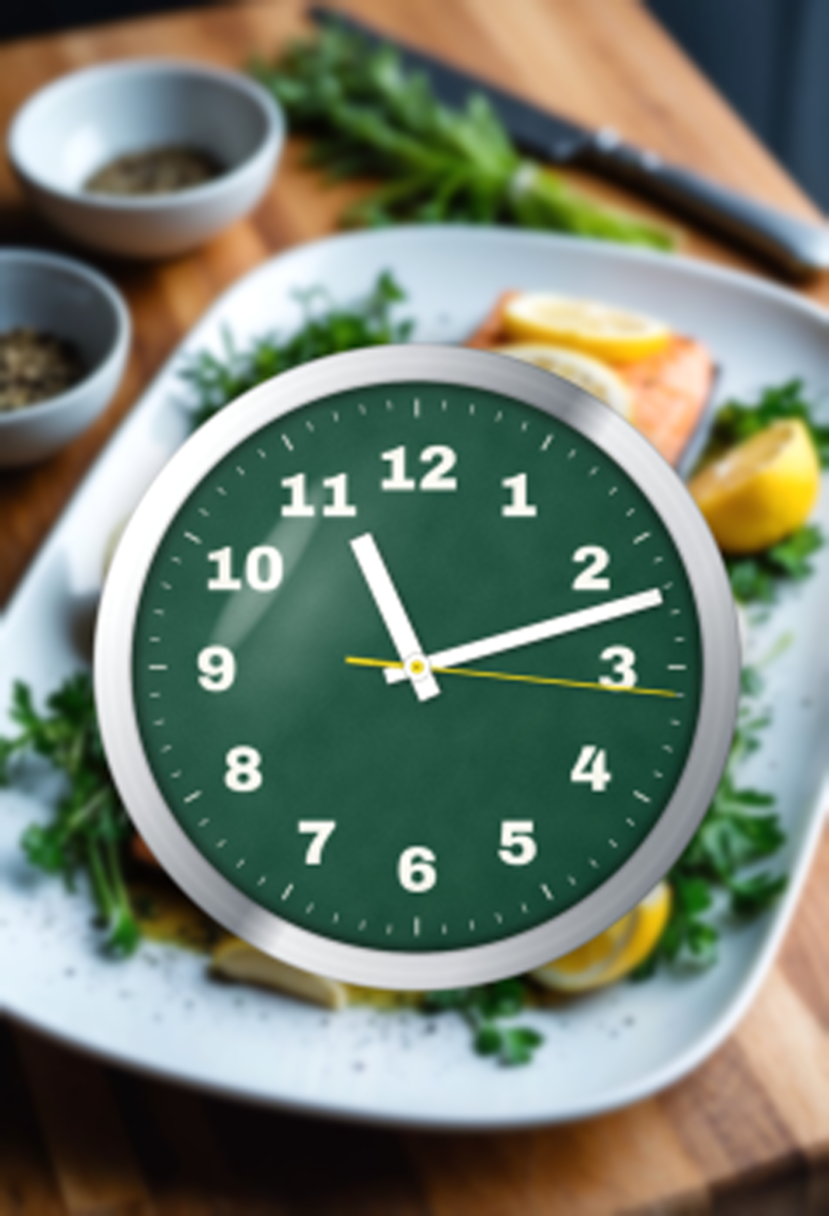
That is 11.12.16
